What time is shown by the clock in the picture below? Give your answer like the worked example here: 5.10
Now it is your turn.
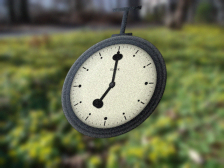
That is 7.00
